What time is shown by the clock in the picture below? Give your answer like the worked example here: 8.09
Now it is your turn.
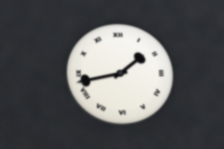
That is 1.43
